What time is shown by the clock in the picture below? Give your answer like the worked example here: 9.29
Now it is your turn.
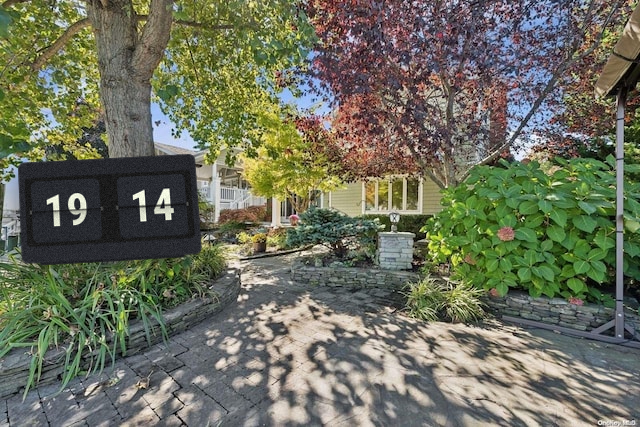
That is 19.14
